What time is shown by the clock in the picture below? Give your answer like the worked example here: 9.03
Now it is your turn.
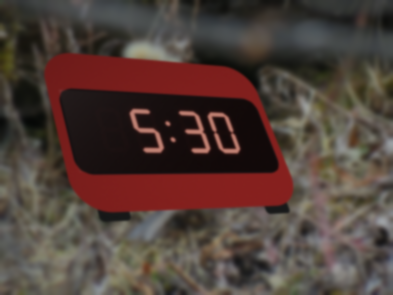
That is 5.30
